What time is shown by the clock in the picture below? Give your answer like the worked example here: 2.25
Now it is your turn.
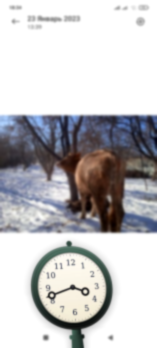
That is 3.42
